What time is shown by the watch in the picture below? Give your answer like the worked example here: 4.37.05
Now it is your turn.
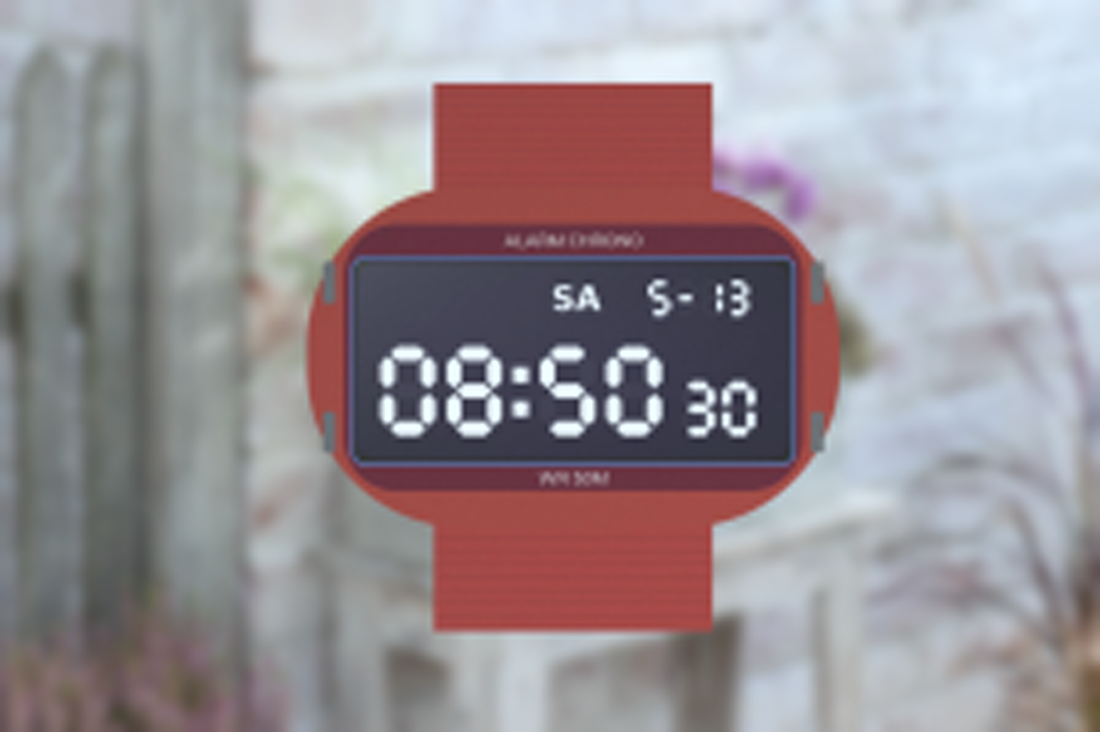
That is 8.50.30
